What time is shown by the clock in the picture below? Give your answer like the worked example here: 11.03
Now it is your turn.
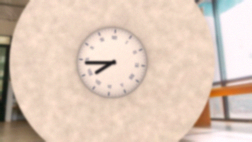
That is 7.44
